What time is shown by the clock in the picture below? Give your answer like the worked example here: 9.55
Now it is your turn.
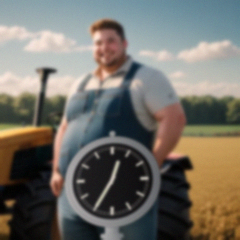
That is 12.35
